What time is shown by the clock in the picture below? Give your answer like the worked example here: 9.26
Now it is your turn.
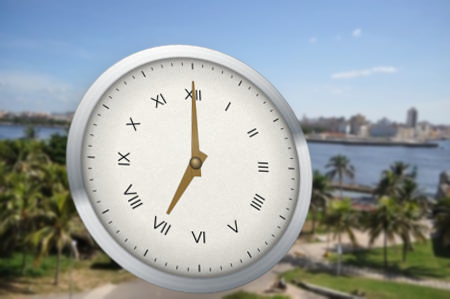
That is 7.00
